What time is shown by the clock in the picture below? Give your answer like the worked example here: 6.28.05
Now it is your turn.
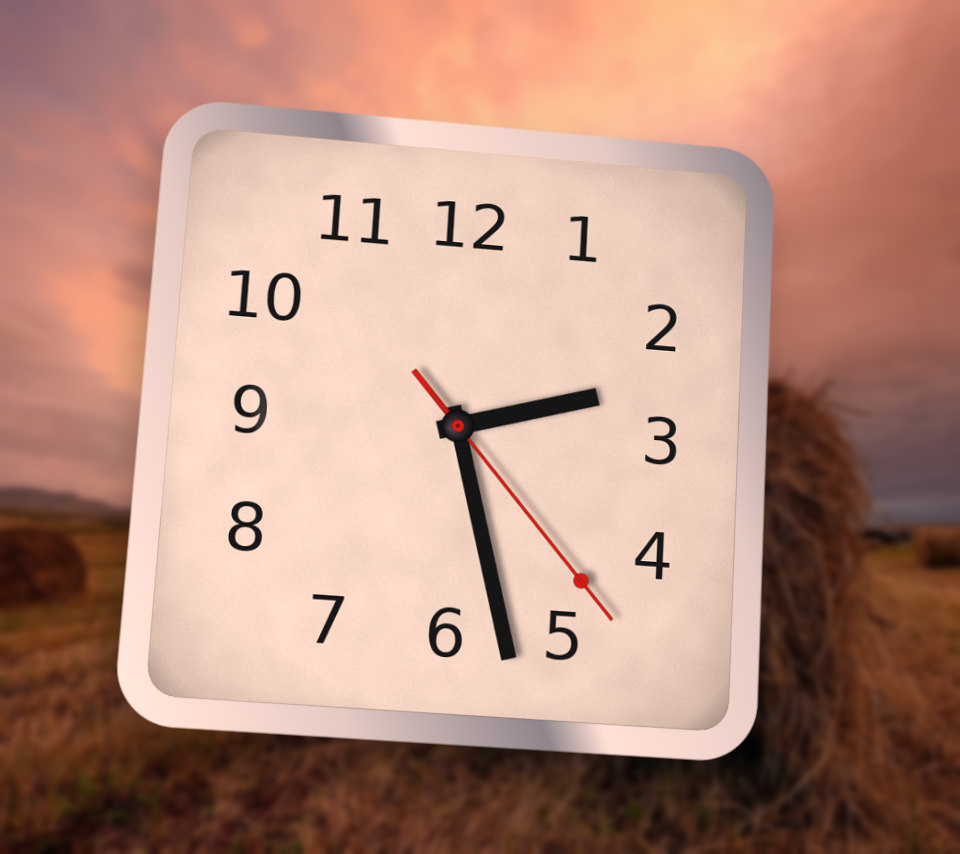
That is 2.27.23
